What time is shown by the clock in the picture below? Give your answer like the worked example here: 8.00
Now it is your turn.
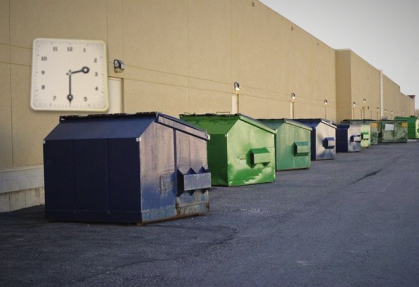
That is 2.30
